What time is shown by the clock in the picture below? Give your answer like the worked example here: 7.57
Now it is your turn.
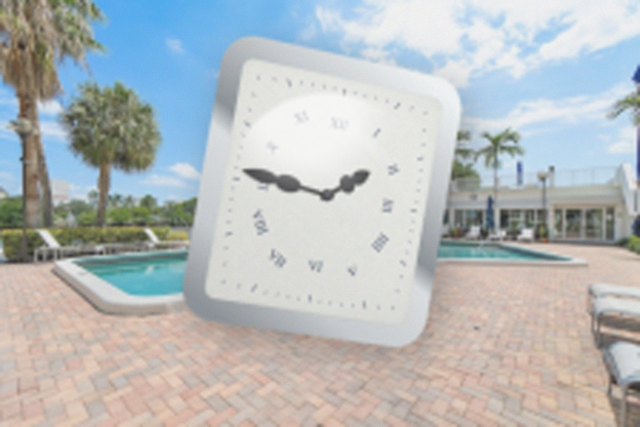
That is 1.46
